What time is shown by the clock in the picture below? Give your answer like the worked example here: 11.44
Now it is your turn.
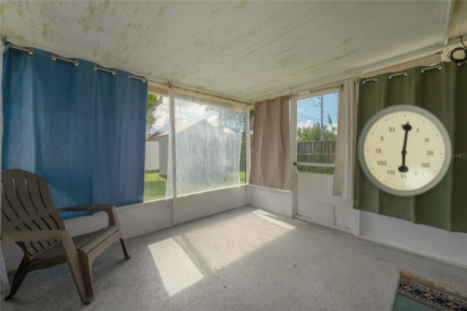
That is 6.01
